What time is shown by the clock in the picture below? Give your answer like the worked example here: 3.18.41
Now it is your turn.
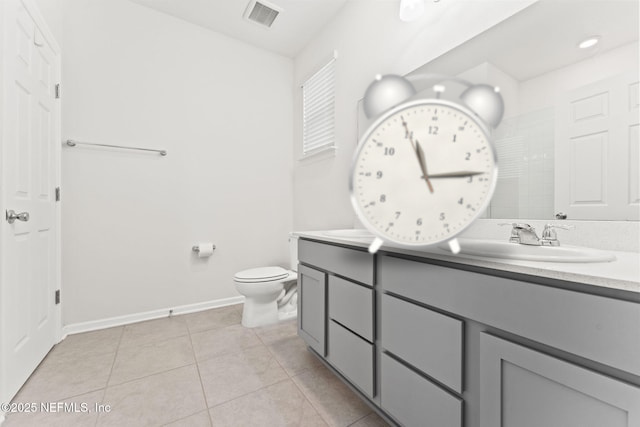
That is 11.13.55
